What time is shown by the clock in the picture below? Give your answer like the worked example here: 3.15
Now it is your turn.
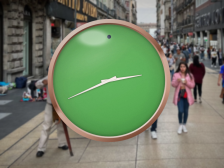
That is 2.41
